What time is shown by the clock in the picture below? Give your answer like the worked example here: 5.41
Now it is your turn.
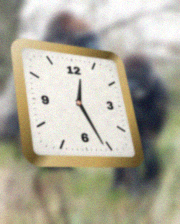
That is 12.26
